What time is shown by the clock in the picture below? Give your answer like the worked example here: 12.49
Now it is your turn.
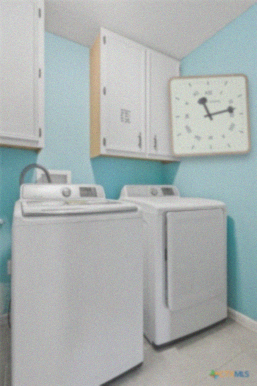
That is 11.13
